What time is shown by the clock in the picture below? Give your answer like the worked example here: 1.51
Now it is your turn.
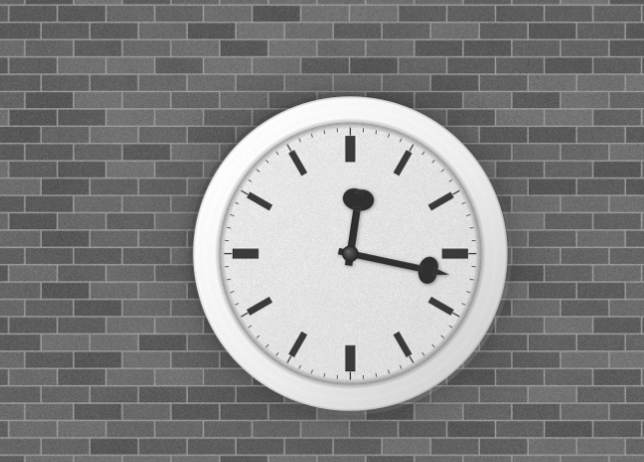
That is 12.17
